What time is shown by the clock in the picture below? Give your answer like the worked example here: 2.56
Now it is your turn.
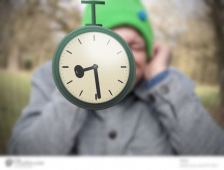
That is 8.29
